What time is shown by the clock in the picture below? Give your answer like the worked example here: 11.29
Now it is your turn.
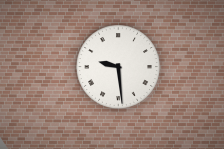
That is 9.29
